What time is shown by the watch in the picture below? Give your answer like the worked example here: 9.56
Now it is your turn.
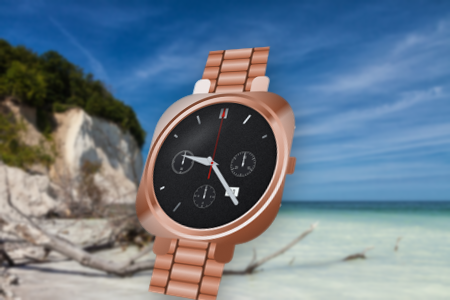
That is 9.23
